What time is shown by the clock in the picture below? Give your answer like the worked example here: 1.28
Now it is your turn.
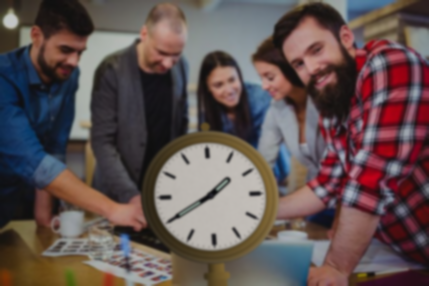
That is 1.40
